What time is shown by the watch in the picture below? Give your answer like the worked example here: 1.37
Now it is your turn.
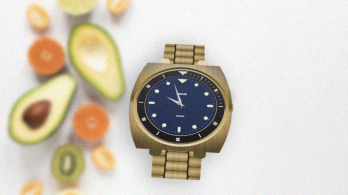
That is 9.57
